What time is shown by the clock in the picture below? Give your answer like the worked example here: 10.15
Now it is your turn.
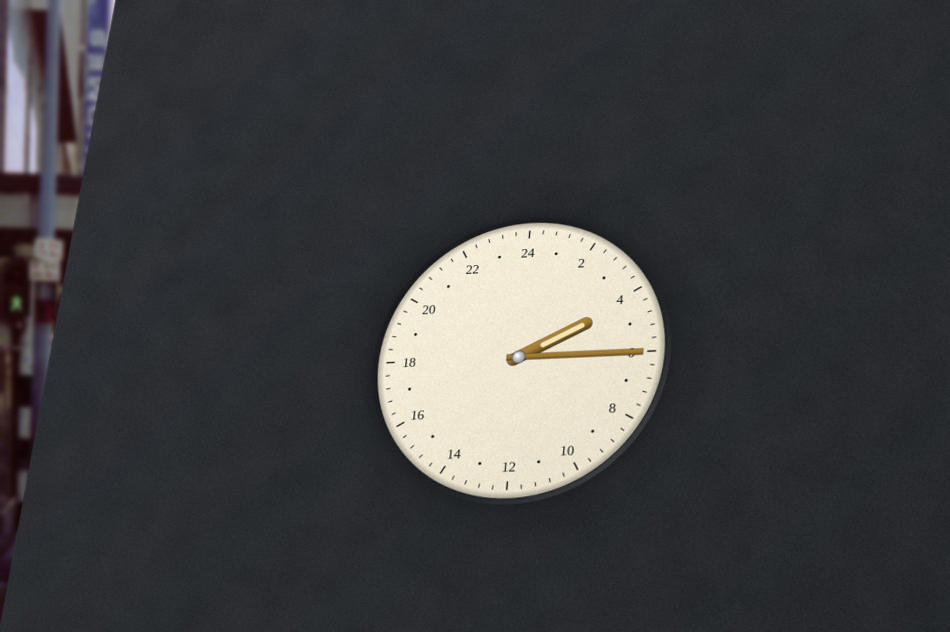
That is 4.15
